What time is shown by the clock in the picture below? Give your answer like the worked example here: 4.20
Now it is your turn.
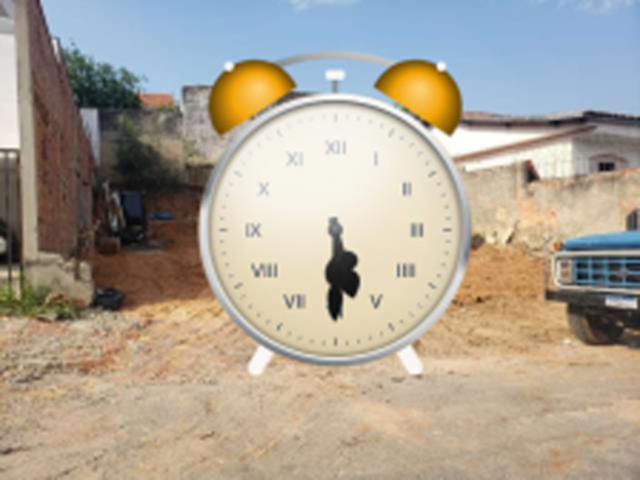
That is 5.30
